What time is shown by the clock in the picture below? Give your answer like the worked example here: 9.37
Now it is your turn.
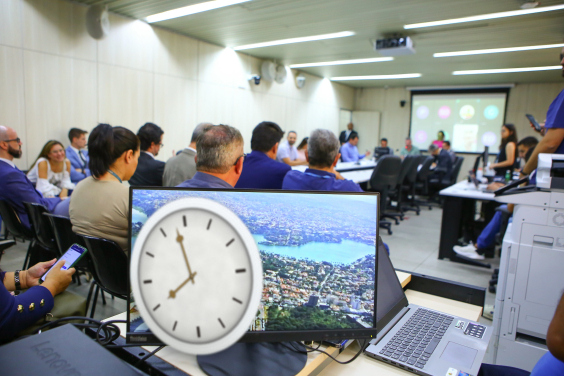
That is 7.58
